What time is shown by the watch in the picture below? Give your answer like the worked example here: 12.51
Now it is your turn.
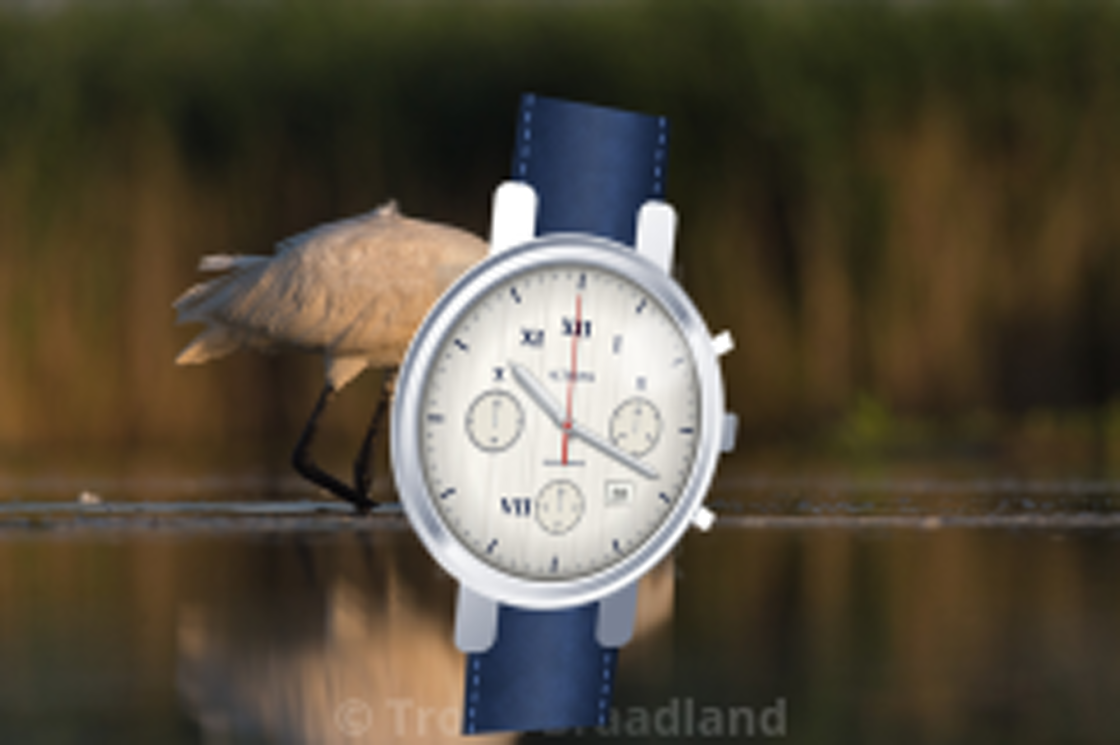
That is 10.19
